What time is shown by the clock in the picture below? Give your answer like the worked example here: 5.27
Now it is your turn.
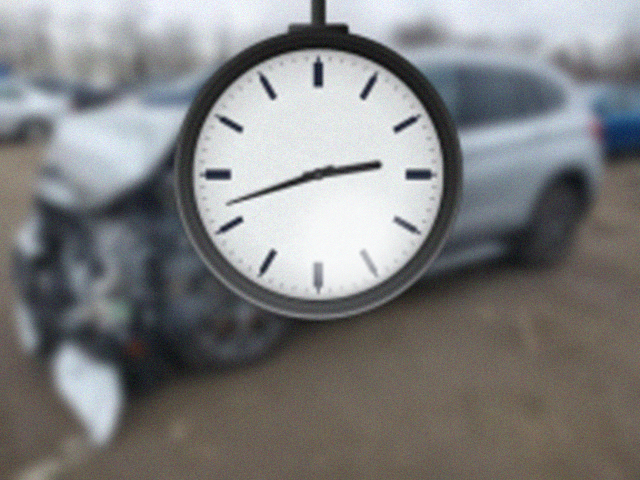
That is 2.42
